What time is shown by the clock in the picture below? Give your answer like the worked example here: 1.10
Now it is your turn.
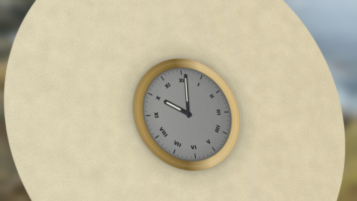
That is 10.01
